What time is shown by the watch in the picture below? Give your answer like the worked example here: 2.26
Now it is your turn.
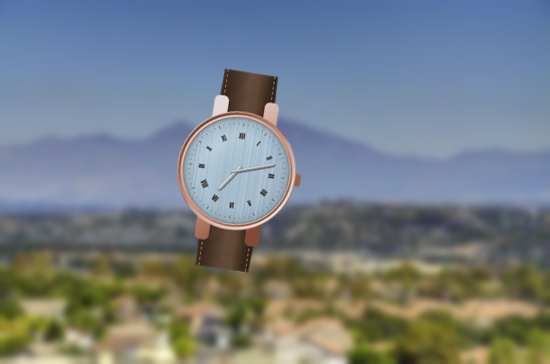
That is 7.12
